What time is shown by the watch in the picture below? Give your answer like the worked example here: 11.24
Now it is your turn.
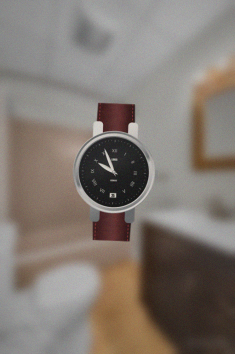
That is 9.56
